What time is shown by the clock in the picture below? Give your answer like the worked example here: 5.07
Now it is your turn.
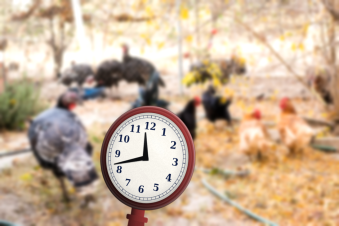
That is 11.42
